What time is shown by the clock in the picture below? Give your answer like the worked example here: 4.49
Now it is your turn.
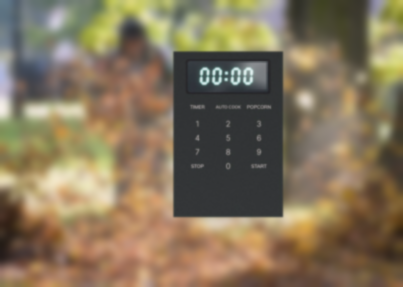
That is 0.00
